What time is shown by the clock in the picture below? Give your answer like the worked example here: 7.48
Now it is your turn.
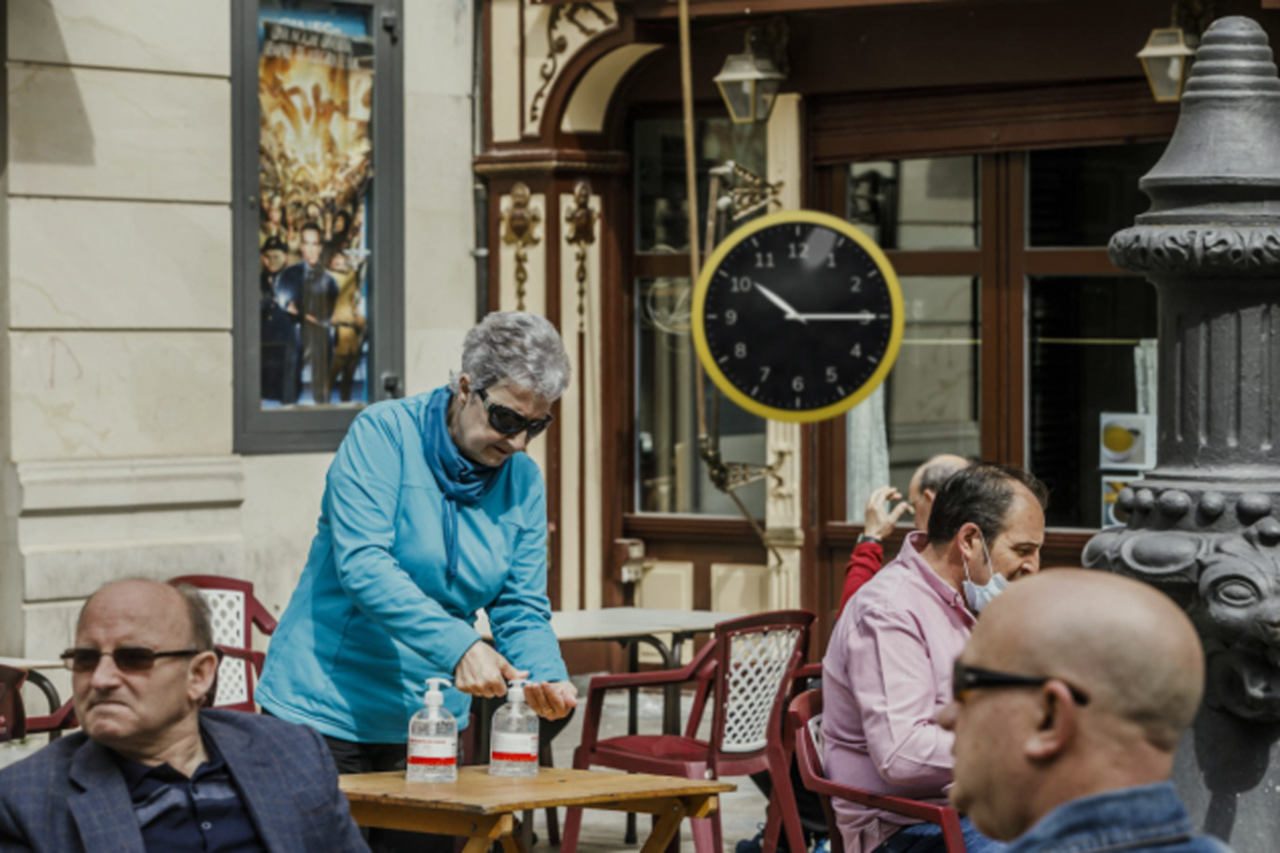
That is 10.15
